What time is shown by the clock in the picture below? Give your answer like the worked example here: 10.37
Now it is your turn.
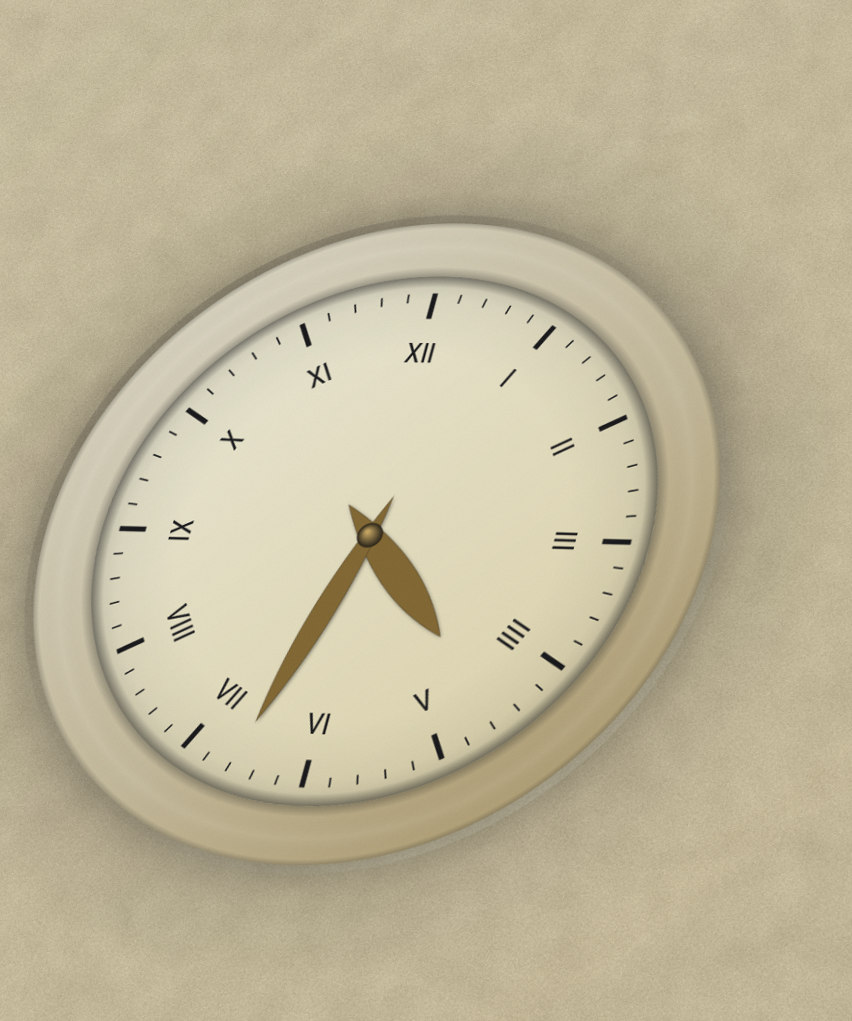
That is 4.33
